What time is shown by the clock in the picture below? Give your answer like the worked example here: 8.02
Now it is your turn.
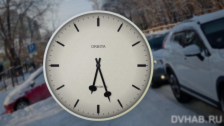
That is 6.27
